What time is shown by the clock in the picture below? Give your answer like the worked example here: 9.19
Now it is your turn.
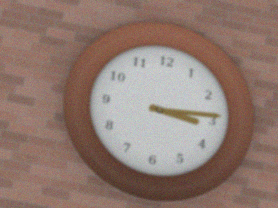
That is 3.14
